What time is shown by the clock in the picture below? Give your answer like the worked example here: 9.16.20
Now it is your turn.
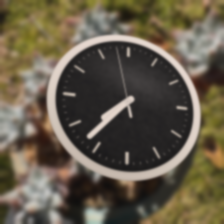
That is 7.36.58
